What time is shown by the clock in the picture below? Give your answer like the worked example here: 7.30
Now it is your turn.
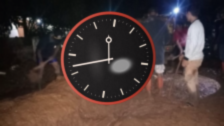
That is 11.42
